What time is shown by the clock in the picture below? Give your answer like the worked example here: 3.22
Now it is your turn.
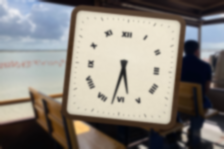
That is 5.32
